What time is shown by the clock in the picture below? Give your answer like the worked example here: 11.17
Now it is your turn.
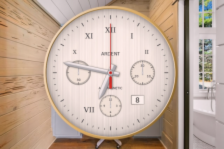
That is 6.47
